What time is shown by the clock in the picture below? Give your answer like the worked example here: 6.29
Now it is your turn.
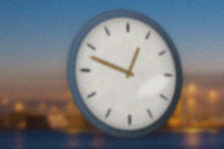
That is 12.48
